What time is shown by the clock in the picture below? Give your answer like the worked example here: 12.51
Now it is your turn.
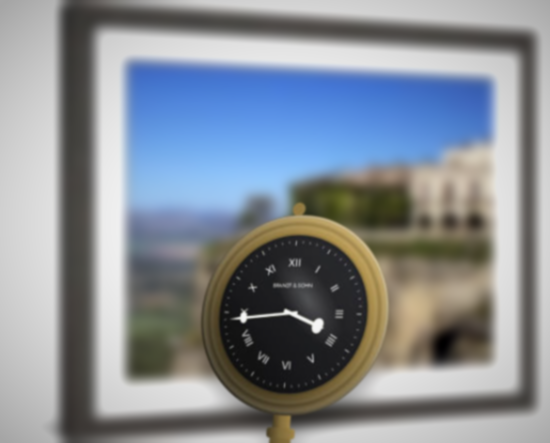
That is 3.44
